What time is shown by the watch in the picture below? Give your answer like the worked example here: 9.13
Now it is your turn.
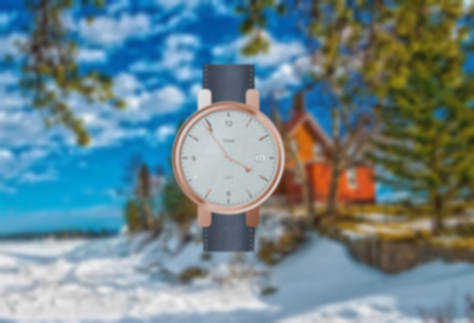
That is 3.54
